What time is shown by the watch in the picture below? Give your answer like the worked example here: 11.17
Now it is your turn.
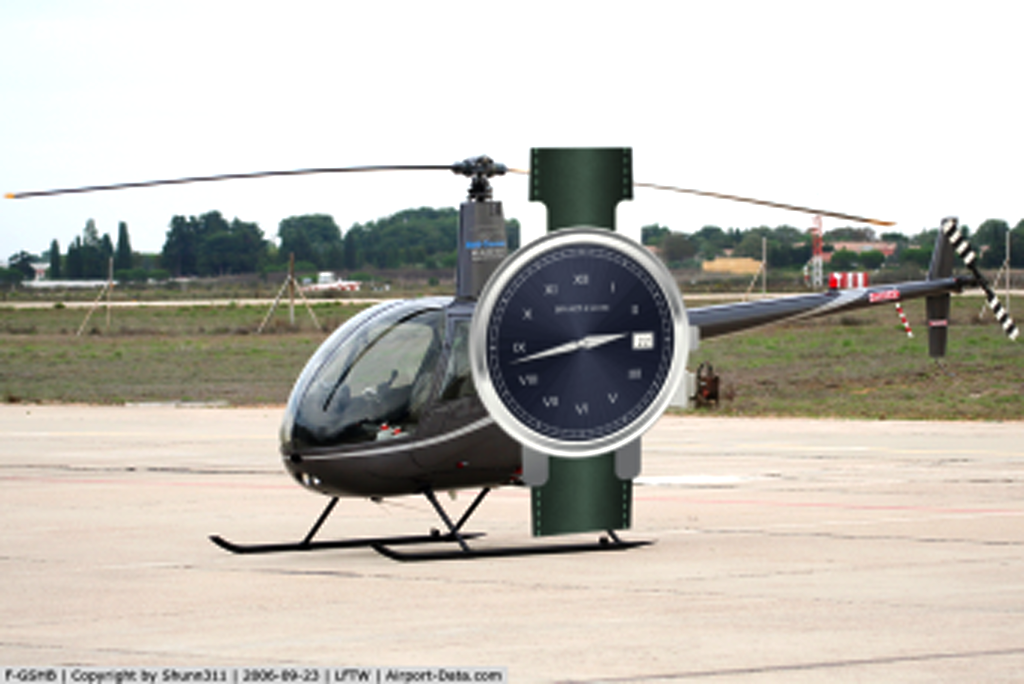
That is 2.43
